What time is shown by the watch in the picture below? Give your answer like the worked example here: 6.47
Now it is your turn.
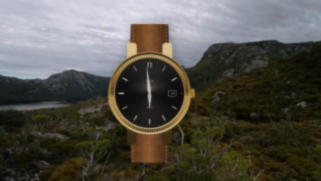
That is 5.59
